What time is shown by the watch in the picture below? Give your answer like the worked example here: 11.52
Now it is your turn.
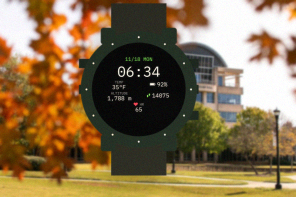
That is 6.34
